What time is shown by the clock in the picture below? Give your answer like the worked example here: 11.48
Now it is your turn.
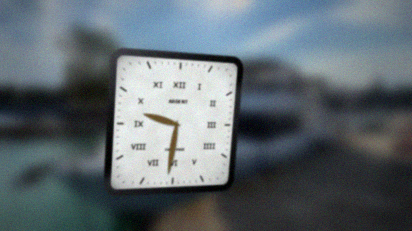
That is 9.31
